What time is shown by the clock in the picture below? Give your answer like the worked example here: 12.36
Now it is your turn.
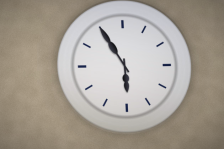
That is 5.55
